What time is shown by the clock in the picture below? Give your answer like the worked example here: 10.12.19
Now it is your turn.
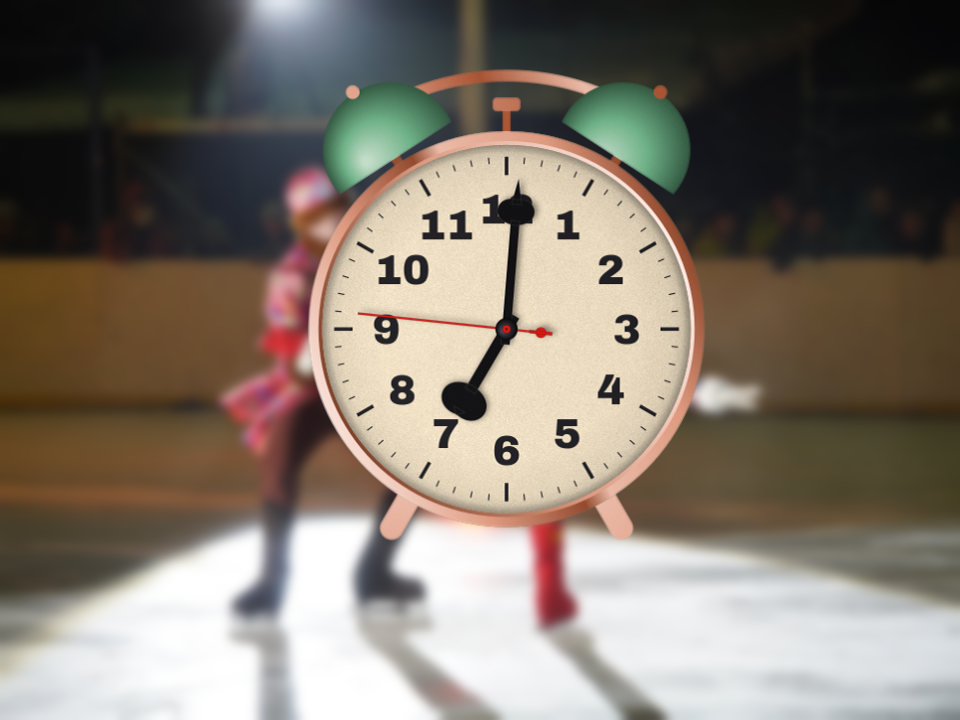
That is 7.00.46
